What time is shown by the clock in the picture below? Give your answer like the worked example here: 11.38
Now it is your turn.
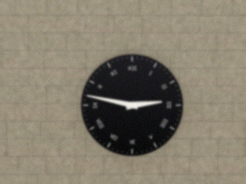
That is 2.47
